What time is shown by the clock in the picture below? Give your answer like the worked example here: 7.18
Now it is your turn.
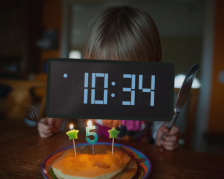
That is 10.34
